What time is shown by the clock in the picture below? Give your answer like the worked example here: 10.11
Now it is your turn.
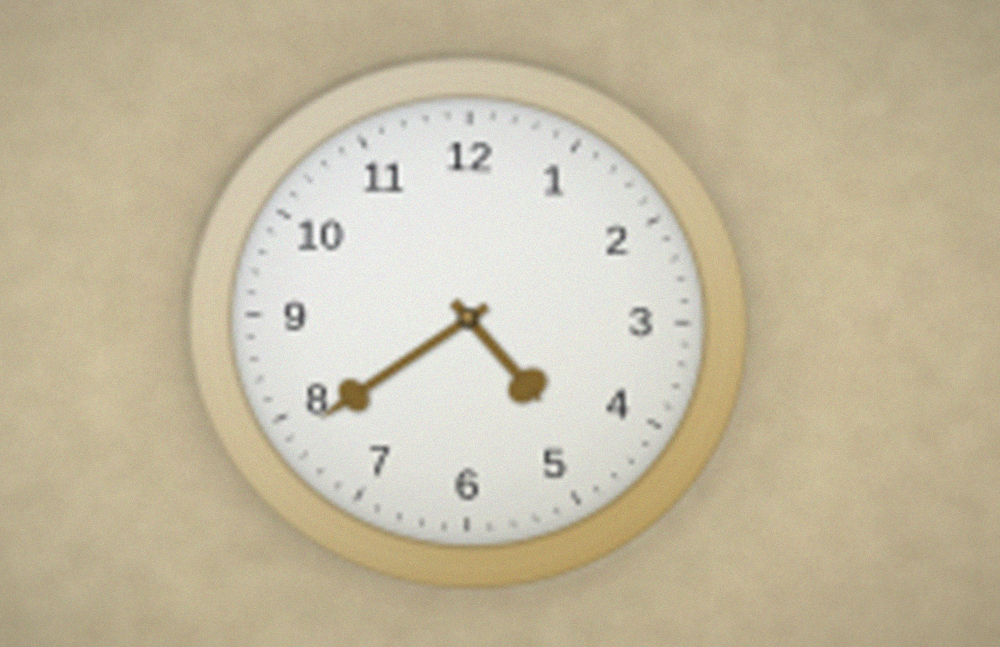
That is 4.39
